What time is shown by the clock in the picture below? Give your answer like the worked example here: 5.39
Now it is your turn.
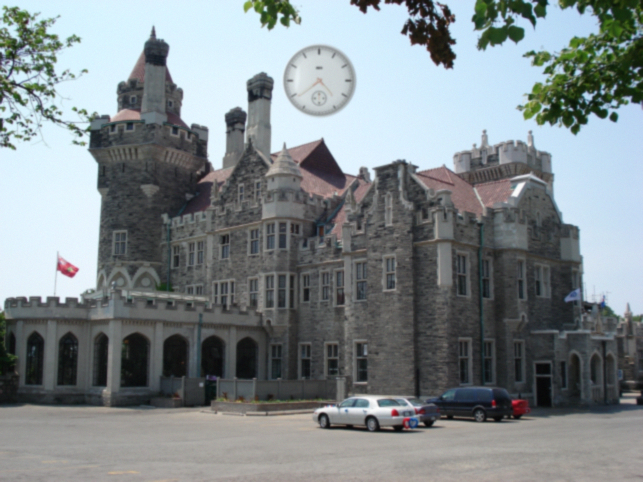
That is 4.39
